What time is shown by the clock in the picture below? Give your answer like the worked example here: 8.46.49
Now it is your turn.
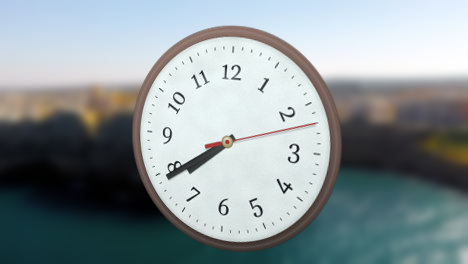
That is 7.39.12
